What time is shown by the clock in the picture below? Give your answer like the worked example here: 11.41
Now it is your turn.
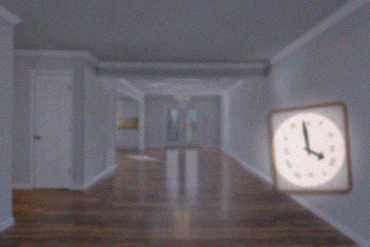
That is 3.59
